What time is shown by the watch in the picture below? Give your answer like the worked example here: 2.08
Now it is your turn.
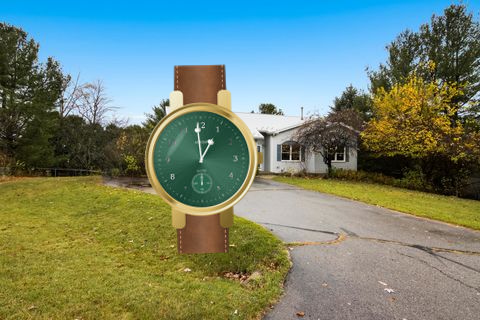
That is 12.59
